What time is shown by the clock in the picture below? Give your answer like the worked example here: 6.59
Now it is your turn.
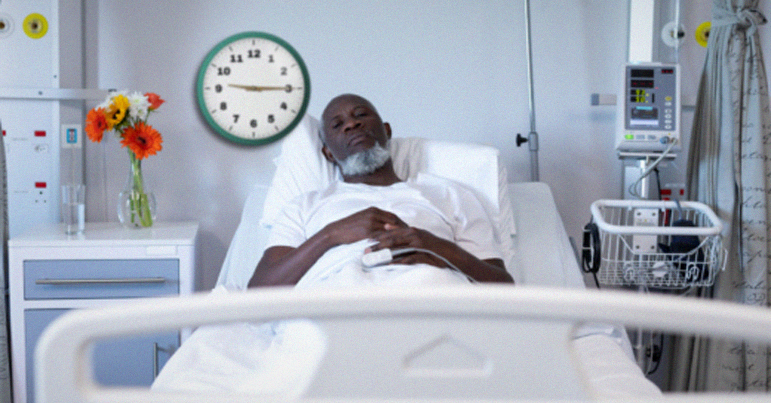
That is 9.15
